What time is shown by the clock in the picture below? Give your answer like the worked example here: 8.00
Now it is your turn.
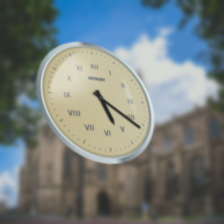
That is 5.21
